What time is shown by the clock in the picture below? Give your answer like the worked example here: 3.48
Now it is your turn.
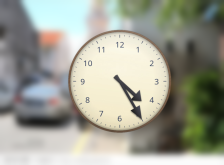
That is 4.25
